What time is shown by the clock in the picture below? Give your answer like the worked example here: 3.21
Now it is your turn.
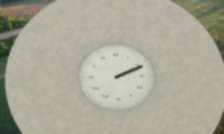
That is 2.11
